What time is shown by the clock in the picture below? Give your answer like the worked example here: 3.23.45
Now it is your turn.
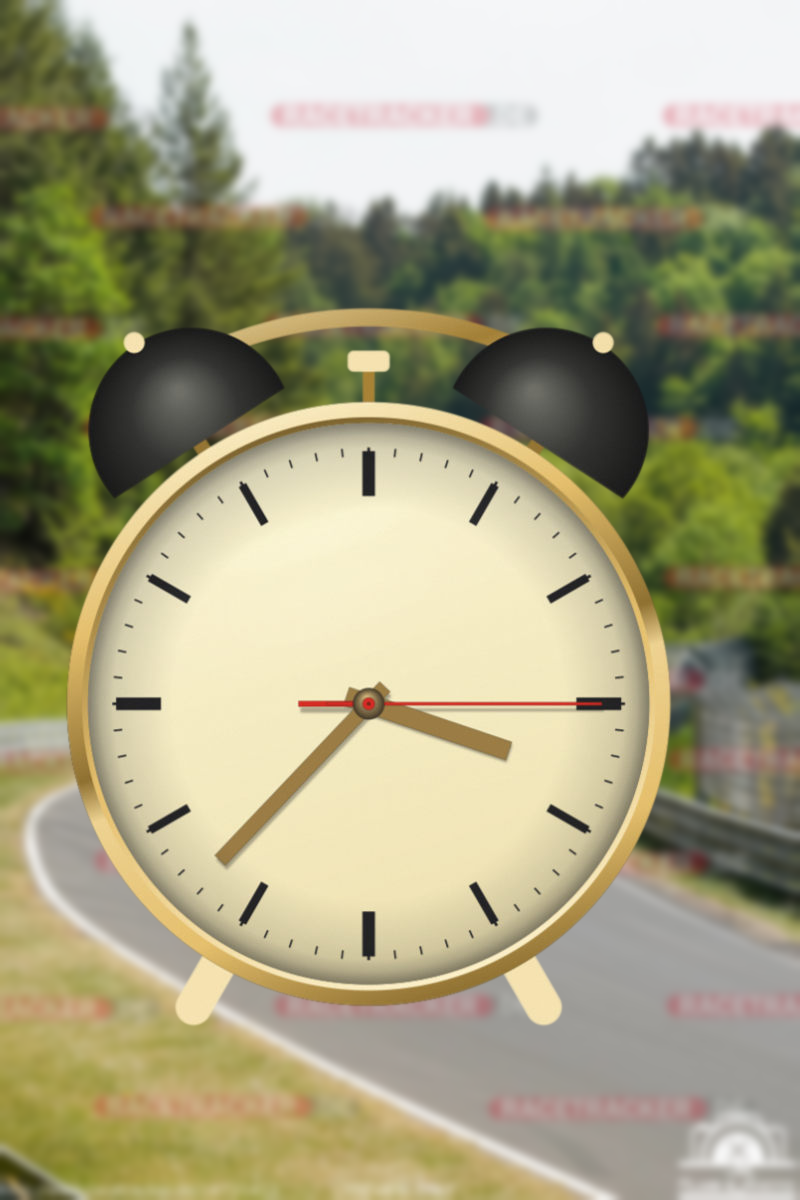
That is 3.37.15
